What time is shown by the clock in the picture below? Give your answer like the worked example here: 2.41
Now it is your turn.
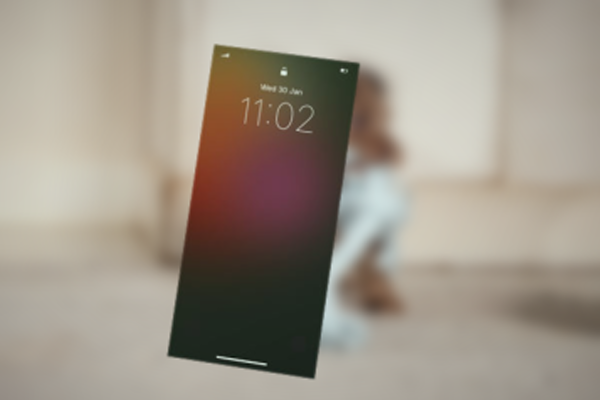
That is 11.02
